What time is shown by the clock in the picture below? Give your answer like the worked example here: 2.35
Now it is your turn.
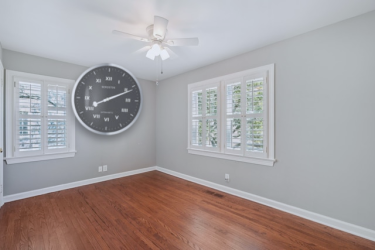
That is 8.11
